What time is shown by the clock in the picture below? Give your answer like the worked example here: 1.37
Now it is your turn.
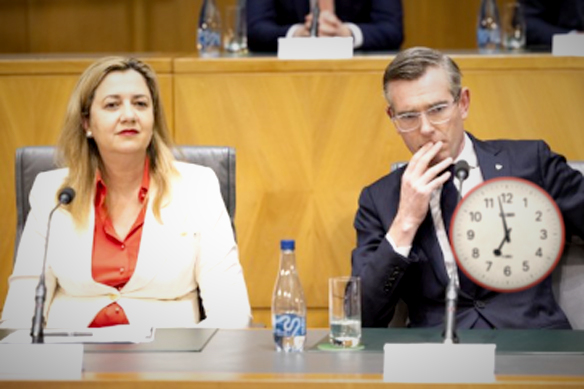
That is 6.58
